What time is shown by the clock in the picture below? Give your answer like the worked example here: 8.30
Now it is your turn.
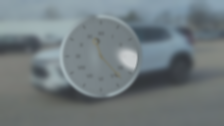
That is 11.23
